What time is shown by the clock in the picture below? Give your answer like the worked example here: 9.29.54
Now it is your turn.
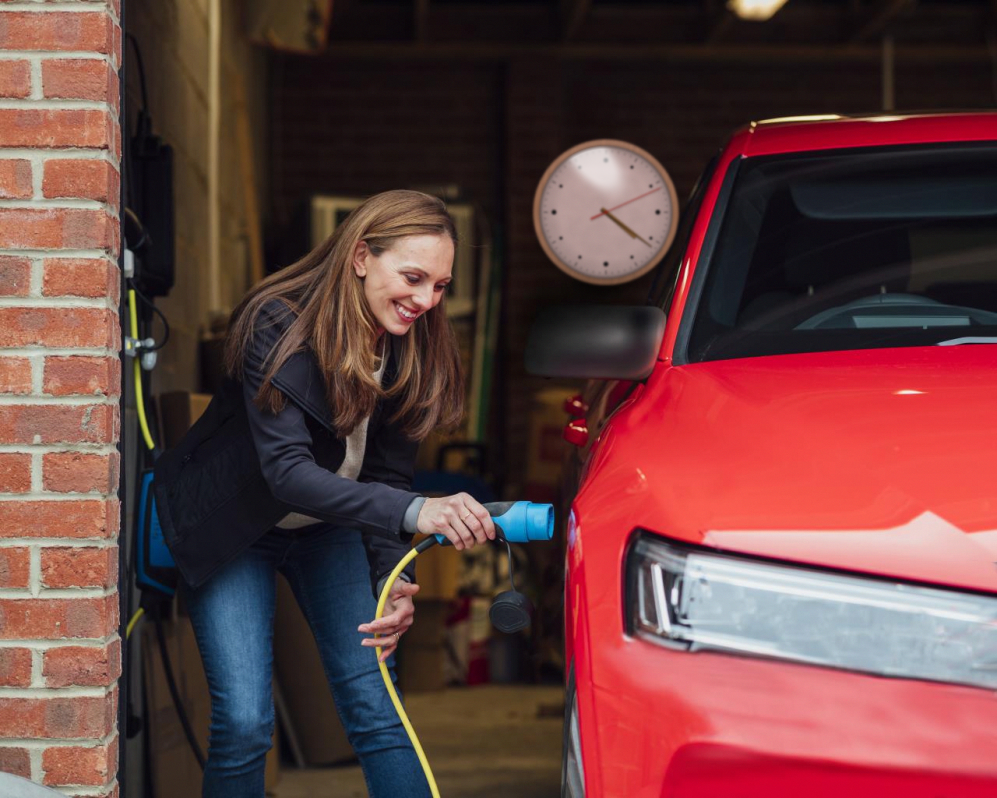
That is 4.21.11
